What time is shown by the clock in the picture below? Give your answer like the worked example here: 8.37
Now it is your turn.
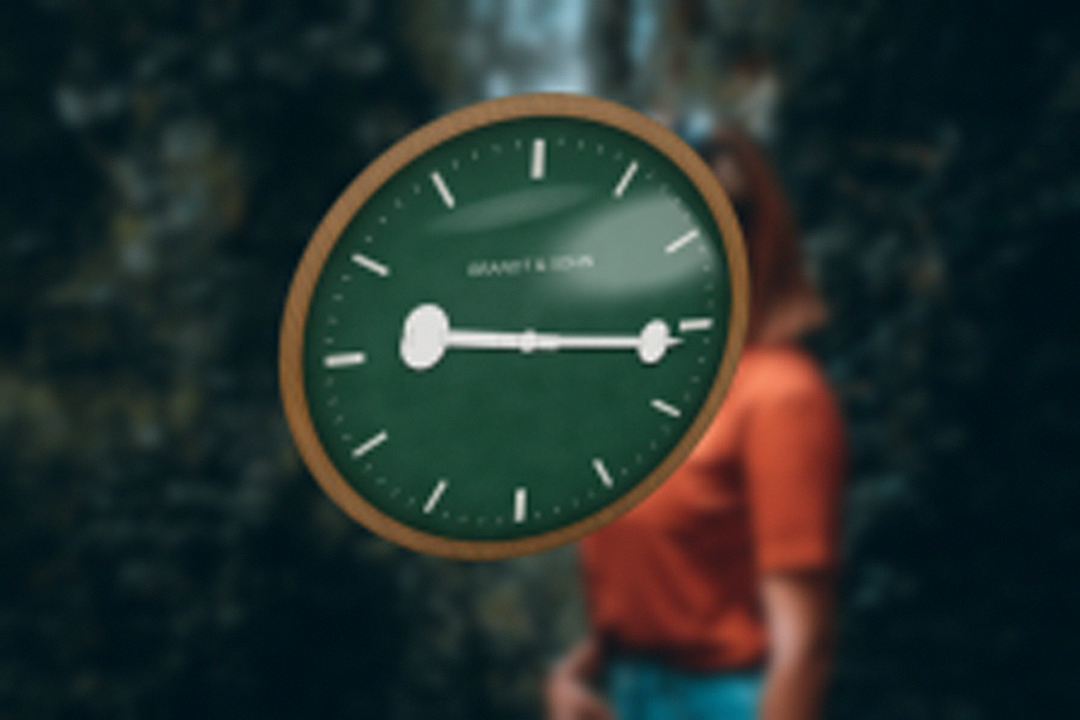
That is 9.16
